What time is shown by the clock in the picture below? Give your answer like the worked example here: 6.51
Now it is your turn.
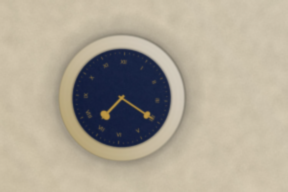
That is 7.20
